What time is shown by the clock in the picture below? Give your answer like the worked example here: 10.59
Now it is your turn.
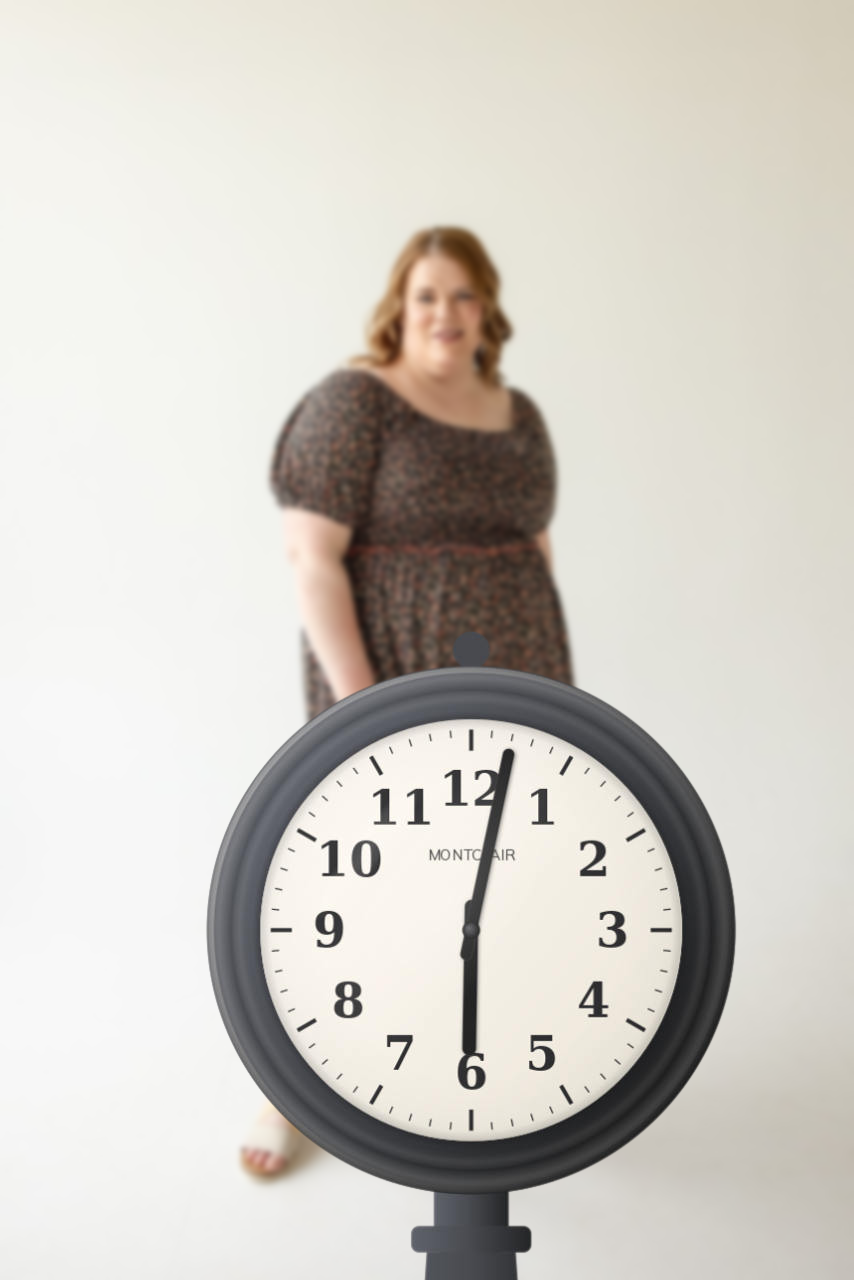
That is 6.02
